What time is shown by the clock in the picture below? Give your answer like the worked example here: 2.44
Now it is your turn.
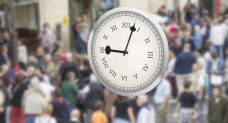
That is 9.03
